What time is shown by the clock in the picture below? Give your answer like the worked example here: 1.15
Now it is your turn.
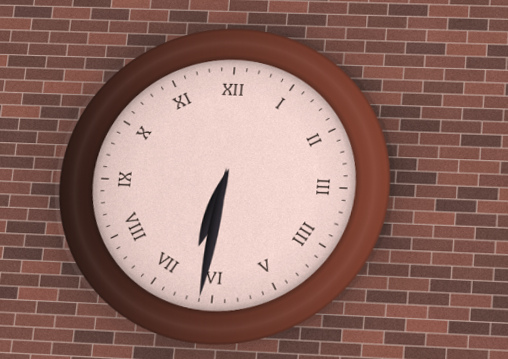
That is 6.31
